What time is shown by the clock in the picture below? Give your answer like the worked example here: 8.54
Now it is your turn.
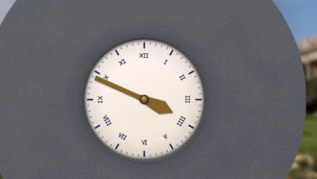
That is 3.49
